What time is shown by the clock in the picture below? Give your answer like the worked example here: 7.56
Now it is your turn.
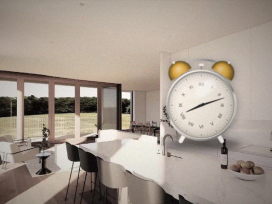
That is 8.12
